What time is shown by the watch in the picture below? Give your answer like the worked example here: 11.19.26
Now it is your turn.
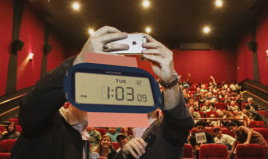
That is 1.03.09
